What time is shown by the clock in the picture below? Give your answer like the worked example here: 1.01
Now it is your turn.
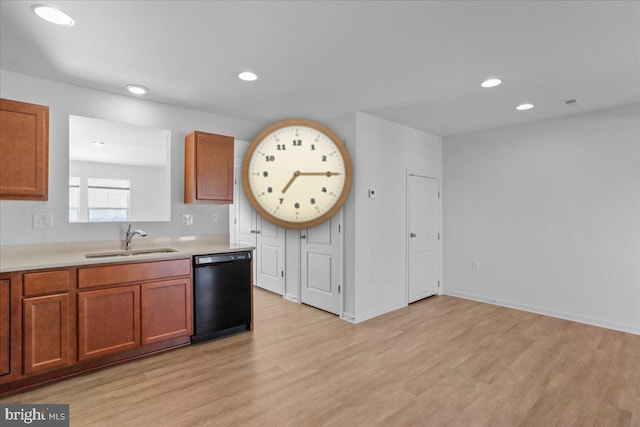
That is 7.15
